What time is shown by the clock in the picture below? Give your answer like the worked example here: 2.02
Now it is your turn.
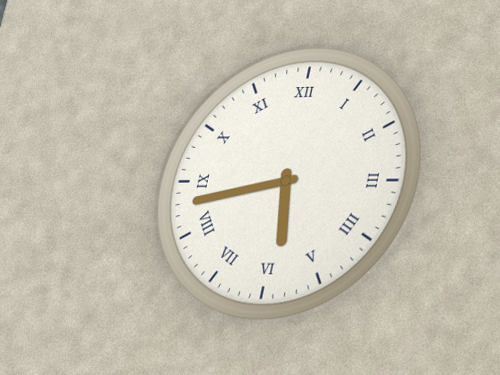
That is 5.43
